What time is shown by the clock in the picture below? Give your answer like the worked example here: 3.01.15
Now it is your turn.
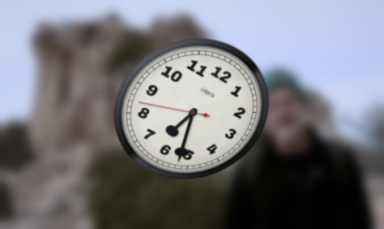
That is 6.26.42
